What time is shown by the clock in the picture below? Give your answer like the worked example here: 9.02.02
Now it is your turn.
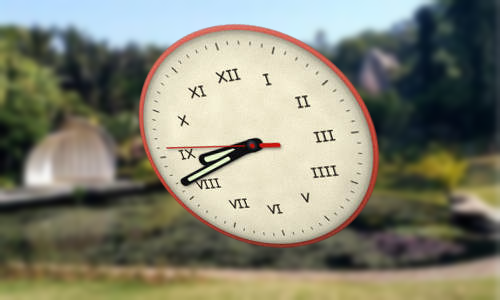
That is 8.41.46
